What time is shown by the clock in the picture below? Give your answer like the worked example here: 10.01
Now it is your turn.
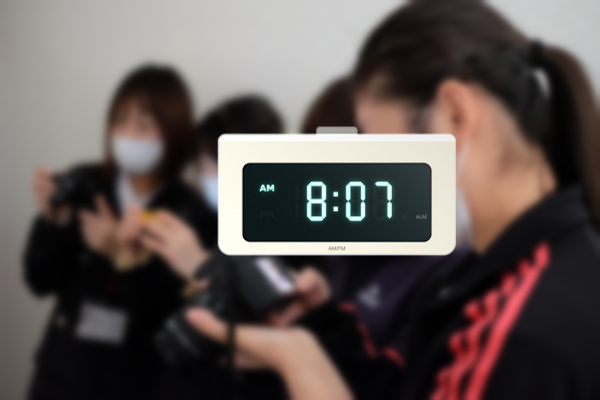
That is 8.07
